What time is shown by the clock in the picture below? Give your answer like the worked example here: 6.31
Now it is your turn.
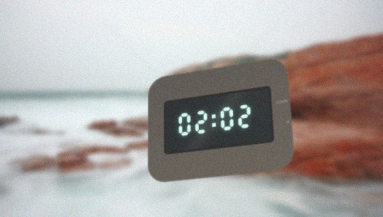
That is 2.02
